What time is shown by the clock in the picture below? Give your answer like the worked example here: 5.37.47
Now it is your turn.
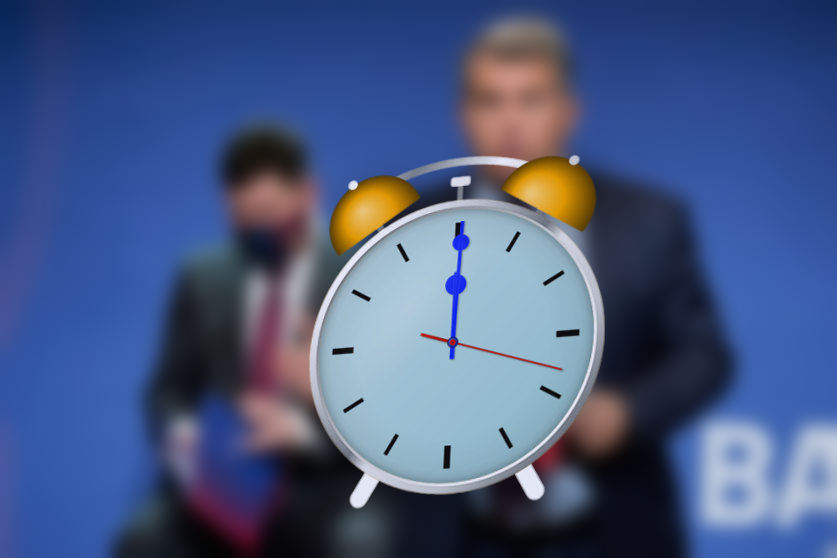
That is 12.00.18
